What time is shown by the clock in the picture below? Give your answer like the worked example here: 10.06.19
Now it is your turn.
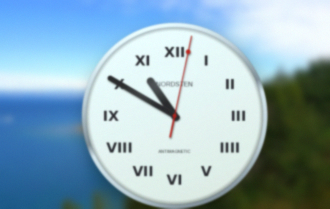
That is 10.50.02
